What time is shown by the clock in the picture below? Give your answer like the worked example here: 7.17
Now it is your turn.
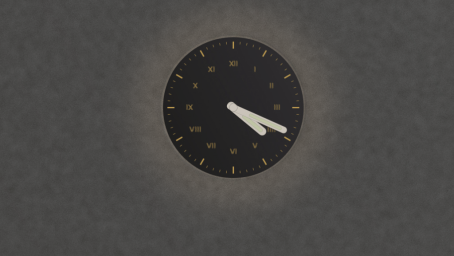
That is 4.19
